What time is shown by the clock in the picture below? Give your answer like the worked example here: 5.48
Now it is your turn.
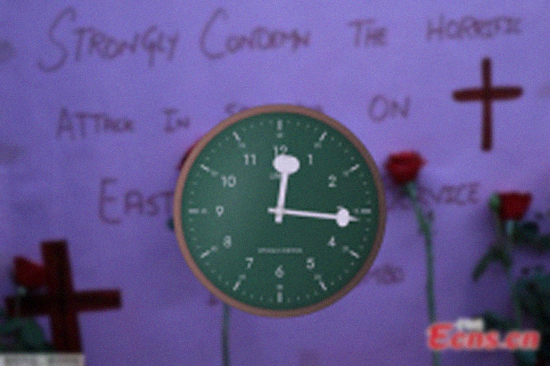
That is 12.16
